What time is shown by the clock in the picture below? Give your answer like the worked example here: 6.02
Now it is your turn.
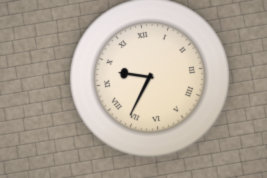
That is 9.36
